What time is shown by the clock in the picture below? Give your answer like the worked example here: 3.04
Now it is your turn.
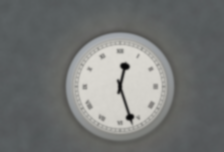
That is 12.27
